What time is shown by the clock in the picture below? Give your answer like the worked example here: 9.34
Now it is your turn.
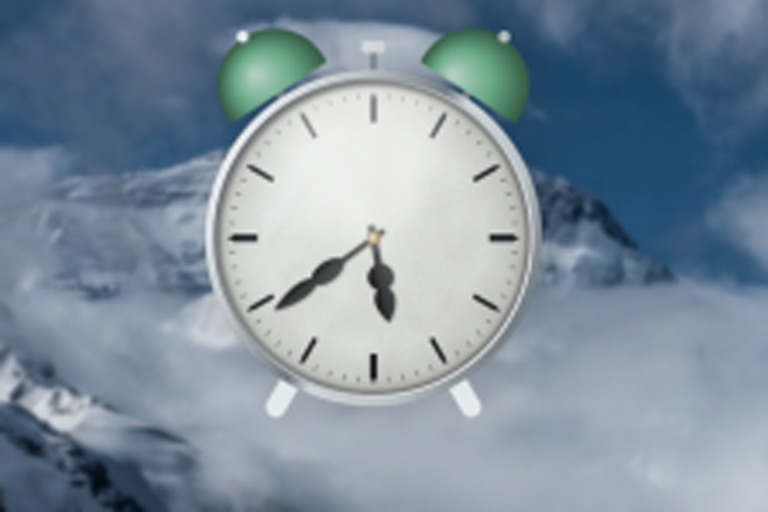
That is 5.39
